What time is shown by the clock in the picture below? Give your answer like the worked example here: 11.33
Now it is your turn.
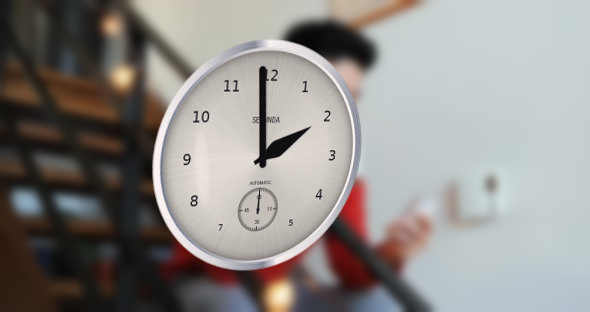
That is 1.59
